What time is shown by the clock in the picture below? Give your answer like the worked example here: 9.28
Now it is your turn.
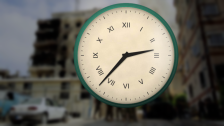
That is 2.37
